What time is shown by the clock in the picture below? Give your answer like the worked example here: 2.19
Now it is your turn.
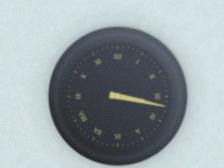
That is 3.17
